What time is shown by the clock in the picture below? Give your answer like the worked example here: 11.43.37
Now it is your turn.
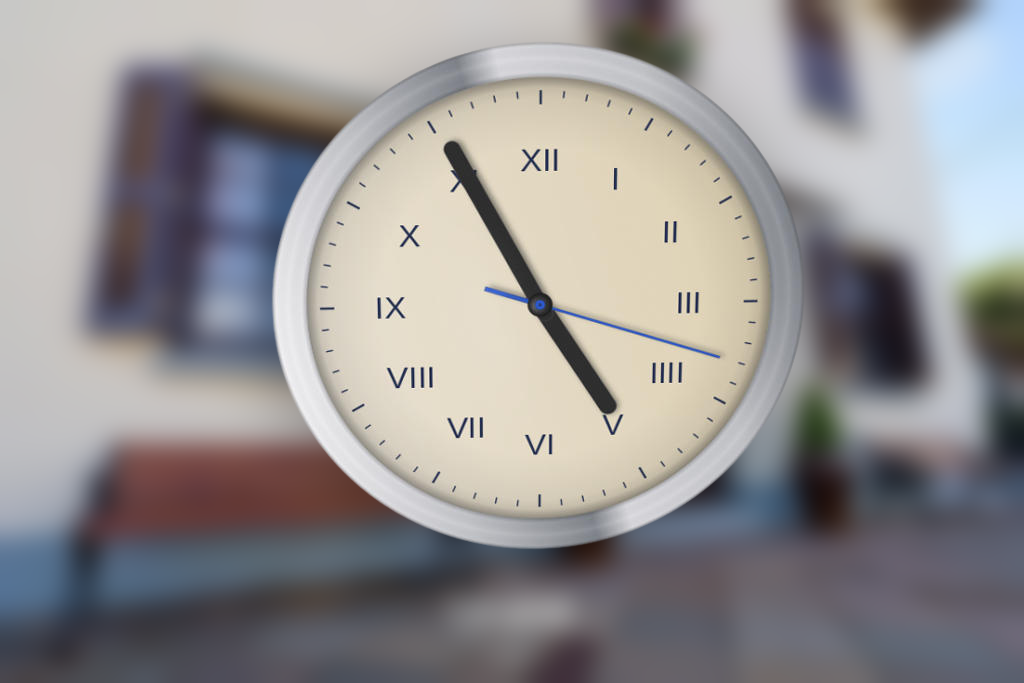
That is 4.55.18
